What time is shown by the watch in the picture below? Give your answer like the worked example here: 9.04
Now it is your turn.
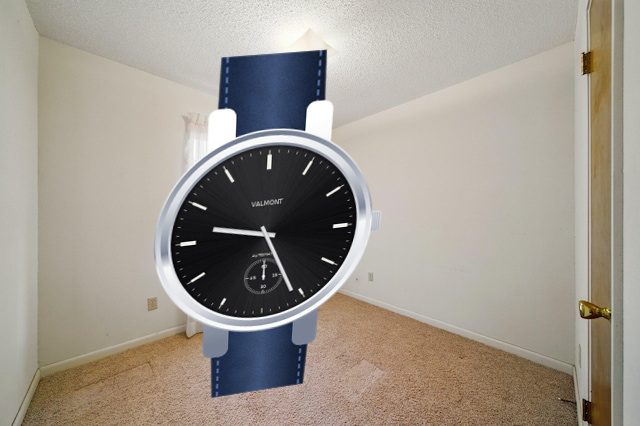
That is 9.26
